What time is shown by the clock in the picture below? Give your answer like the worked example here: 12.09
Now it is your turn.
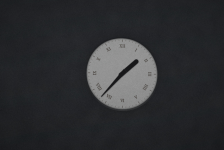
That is 1.37
